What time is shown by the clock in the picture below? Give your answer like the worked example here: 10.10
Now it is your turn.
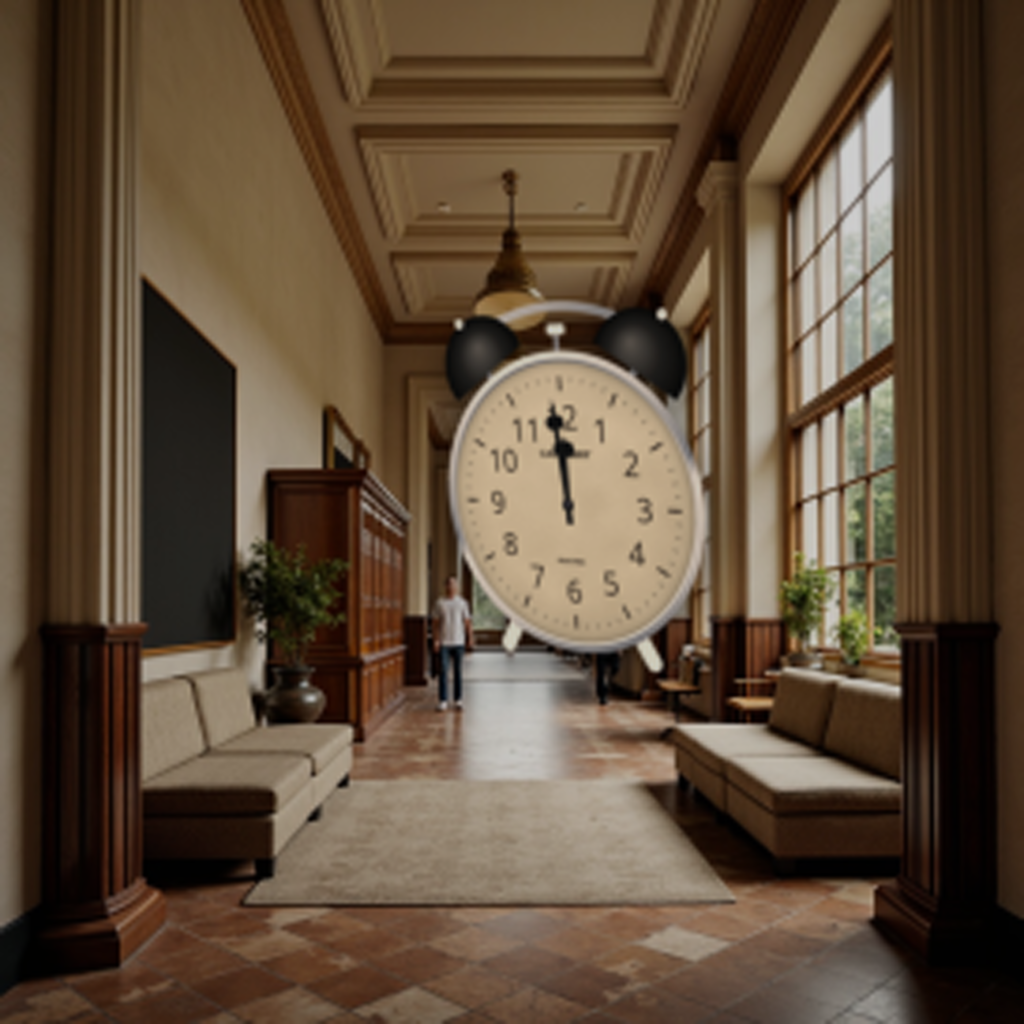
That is 11.59
